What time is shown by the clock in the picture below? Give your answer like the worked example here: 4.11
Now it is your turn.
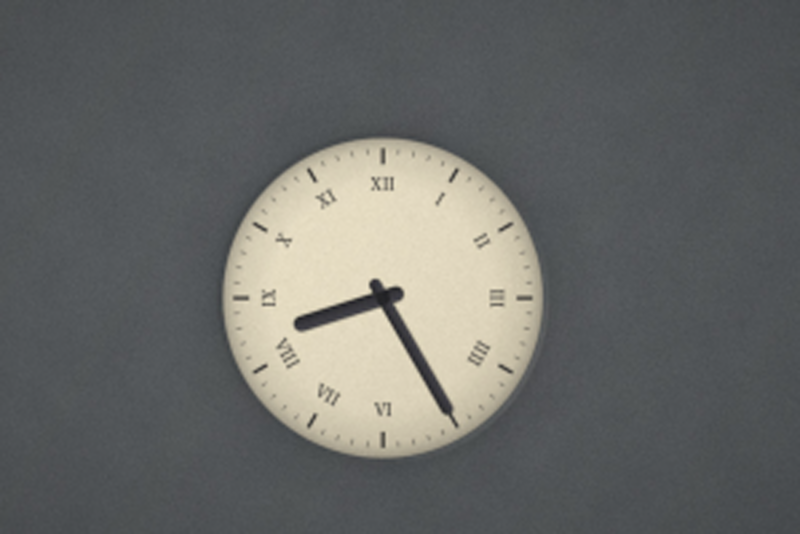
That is 8.25
